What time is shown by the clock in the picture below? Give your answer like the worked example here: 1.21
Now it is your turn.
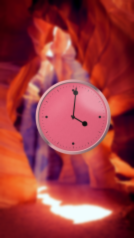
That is 4.01
